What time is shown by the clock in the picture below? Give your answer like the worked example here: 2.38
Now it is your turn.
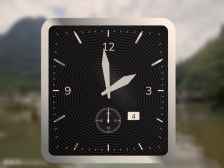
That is 1.59
